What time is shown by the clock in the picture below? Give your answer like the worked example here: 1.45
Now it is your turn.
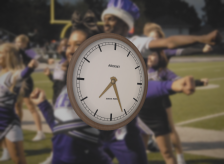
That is 7.26
